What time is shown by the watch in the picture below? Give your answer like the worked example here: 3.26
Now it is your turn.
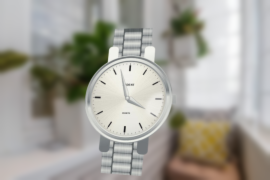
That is 3.57
